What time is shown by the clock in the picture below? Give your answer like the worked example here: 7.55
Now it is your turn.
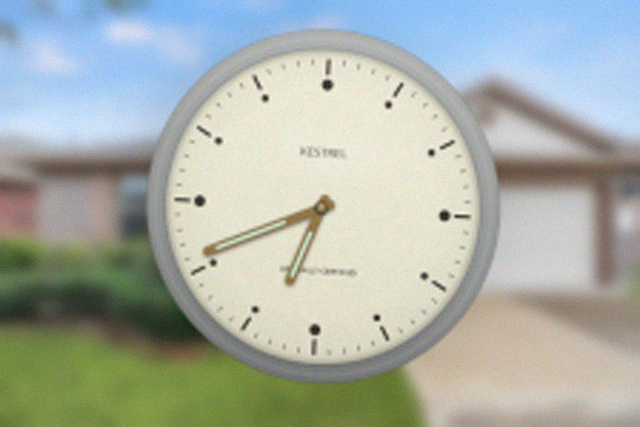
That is 6.41
